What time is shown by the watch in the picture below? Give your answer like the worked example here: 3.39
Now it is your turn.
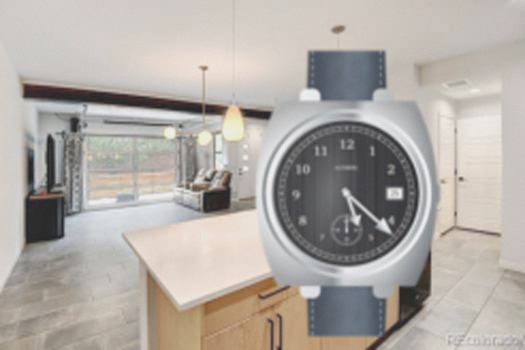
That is 5.22
